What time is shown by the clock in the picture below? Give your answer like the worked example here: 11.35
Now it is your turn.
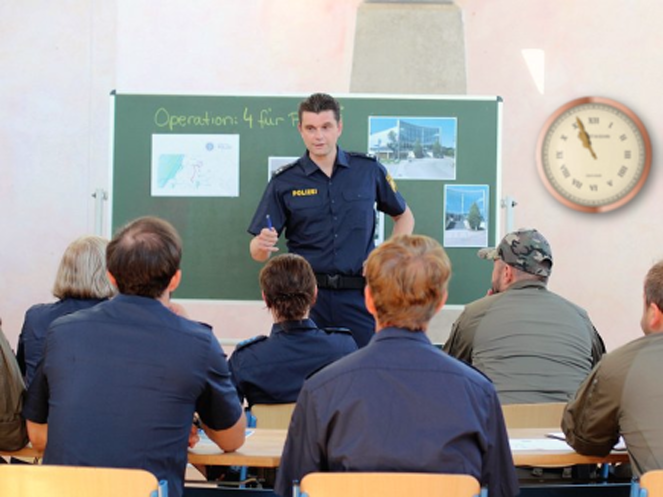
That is 10.56
